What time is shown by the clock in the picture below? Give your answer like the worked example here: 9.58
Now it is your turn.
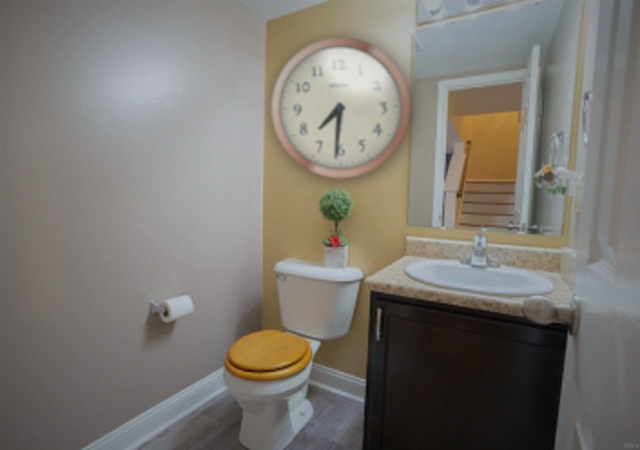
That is 7.31
